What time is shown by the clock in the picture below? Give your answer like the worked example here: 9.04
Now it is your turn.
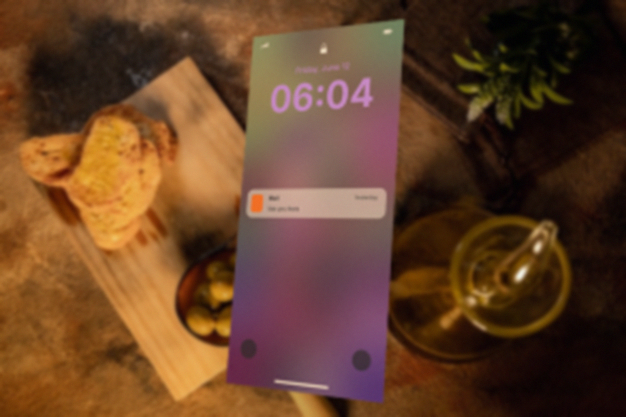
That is 6.04
